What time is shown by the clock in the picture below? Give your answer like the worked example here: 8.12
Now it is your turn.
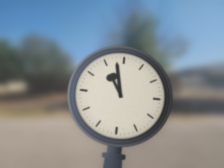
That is 10.58
